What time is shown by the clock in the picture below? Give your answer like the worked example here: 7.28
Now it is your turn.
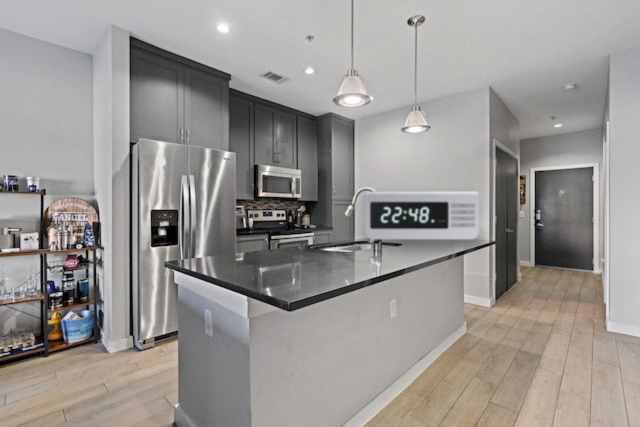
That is 22.48
